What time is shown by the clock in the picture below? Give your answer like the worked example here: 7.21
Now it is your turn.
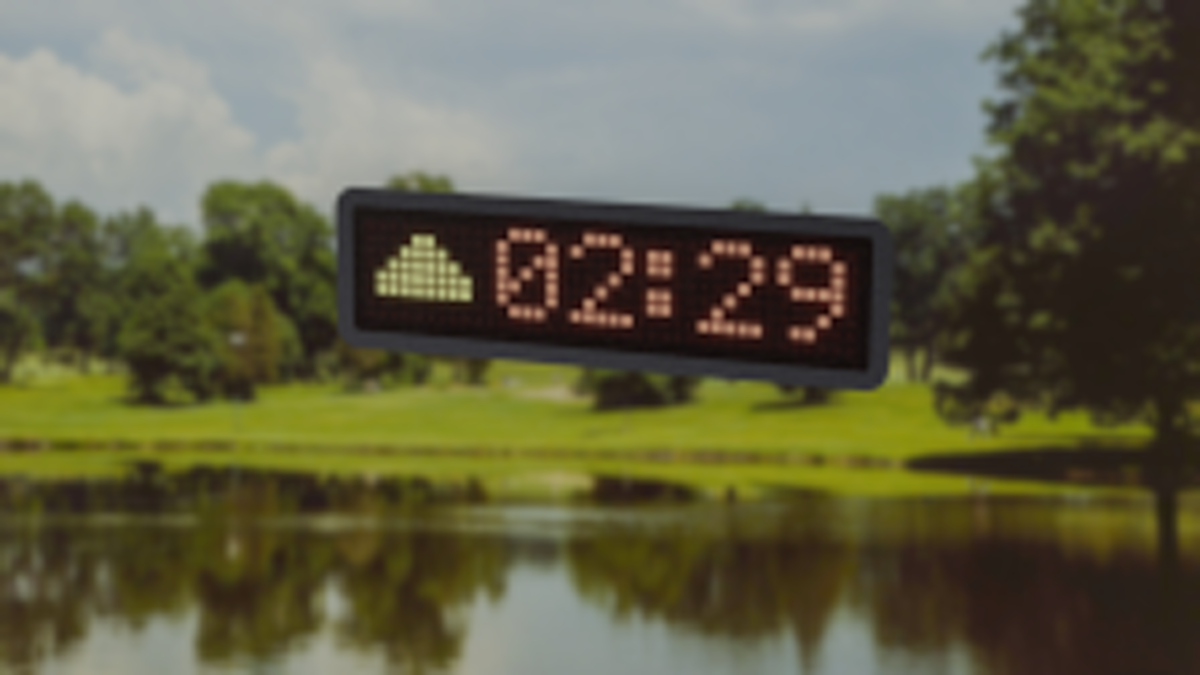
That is 2.29
